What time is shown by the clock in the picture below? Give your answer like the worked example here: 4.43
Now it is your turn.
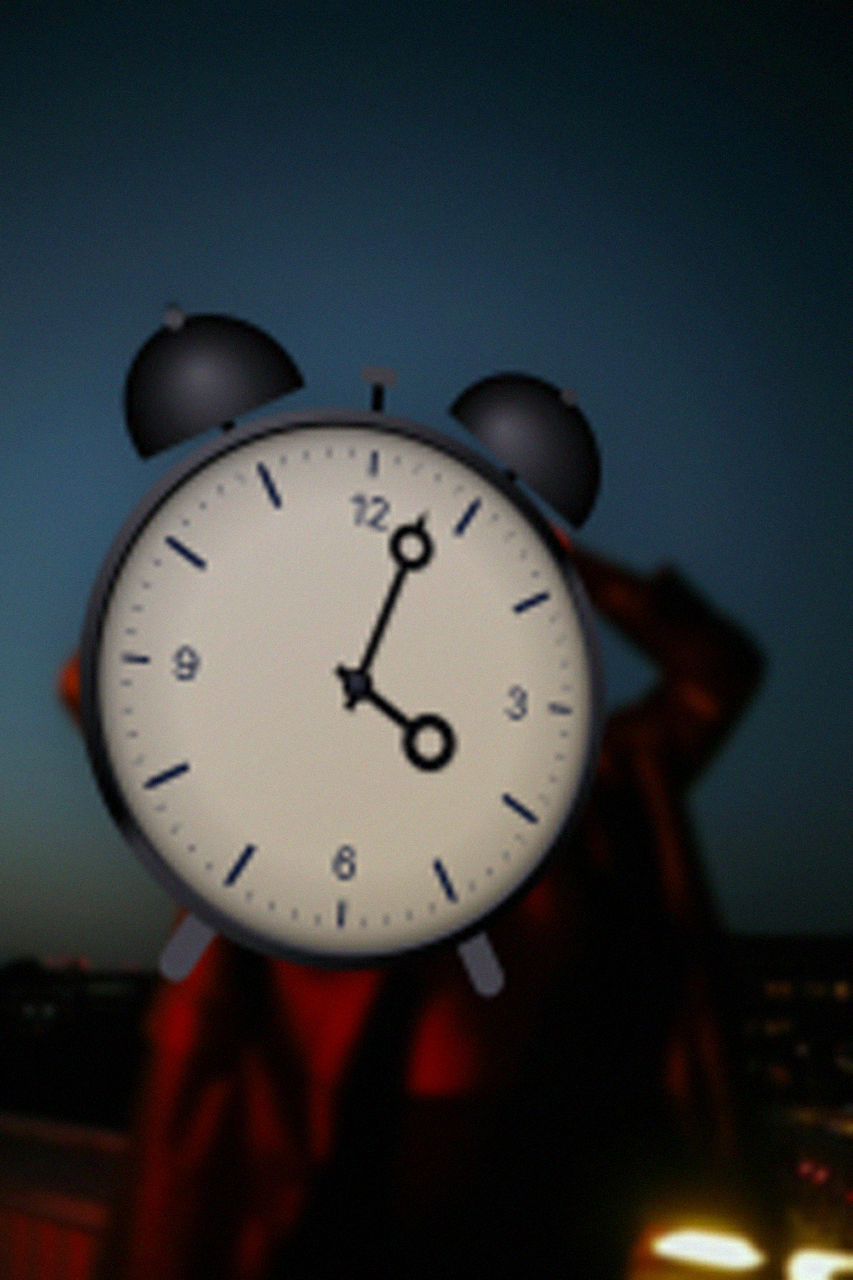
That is 4.03
